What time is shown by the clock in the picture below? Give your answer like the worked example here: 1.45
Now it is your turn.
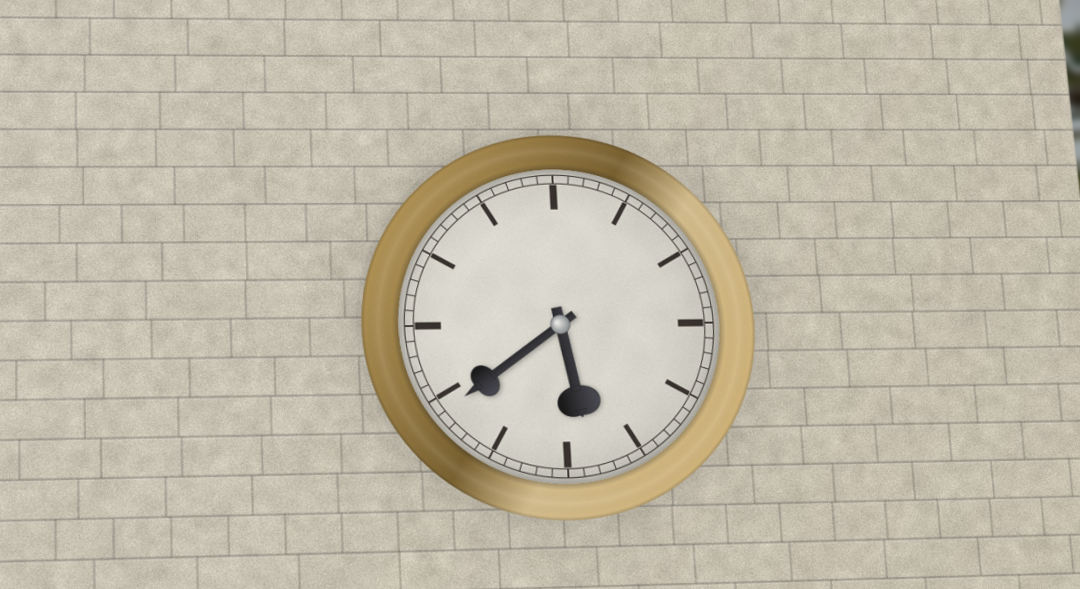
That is 5.39
